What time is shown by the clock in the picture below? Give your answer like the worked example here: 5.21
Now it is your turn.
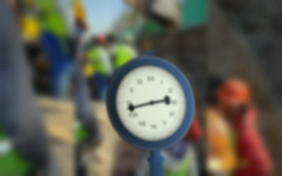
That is 2.43
